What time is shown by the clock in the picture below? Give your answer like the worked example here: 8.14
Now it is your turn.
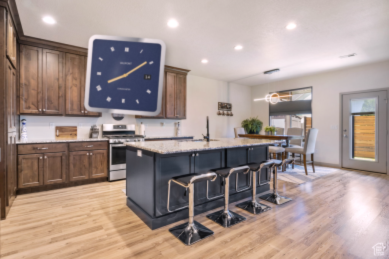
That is 8.09
